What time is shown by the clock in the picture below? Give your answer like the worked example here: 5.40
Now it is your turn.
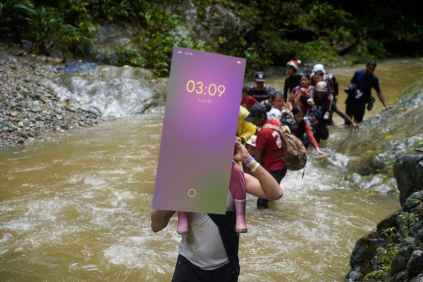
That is 3.09
